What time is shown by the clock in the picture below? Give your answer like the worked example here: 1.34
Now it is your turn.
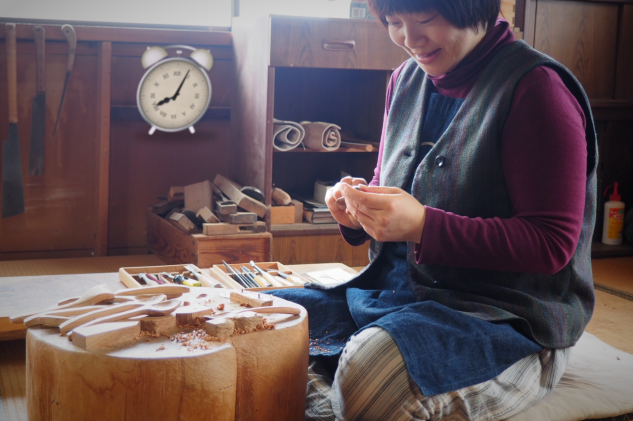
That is 8.04
